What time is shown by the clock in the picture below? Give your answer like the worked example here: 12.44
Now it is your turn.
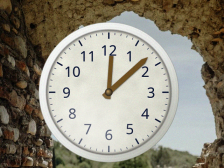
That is 12.08
